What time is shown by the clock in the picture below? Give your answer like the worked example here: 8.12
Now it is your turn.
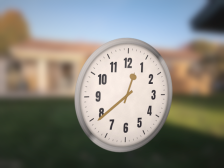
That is 12.39
